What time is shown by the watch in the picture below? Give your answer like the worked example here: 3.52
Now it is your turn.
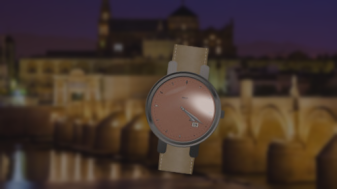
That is 4.20
